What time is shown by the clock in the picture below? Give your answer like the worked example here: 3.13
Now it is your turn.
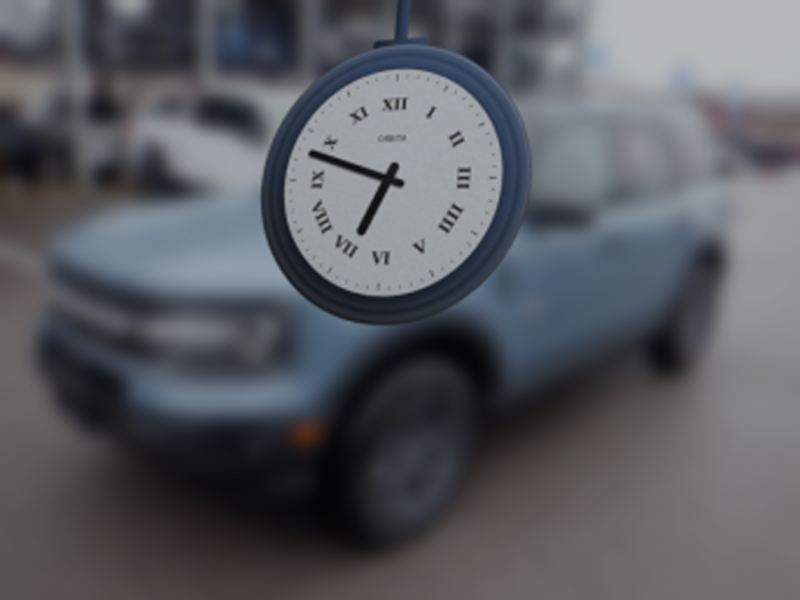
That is 6.48
